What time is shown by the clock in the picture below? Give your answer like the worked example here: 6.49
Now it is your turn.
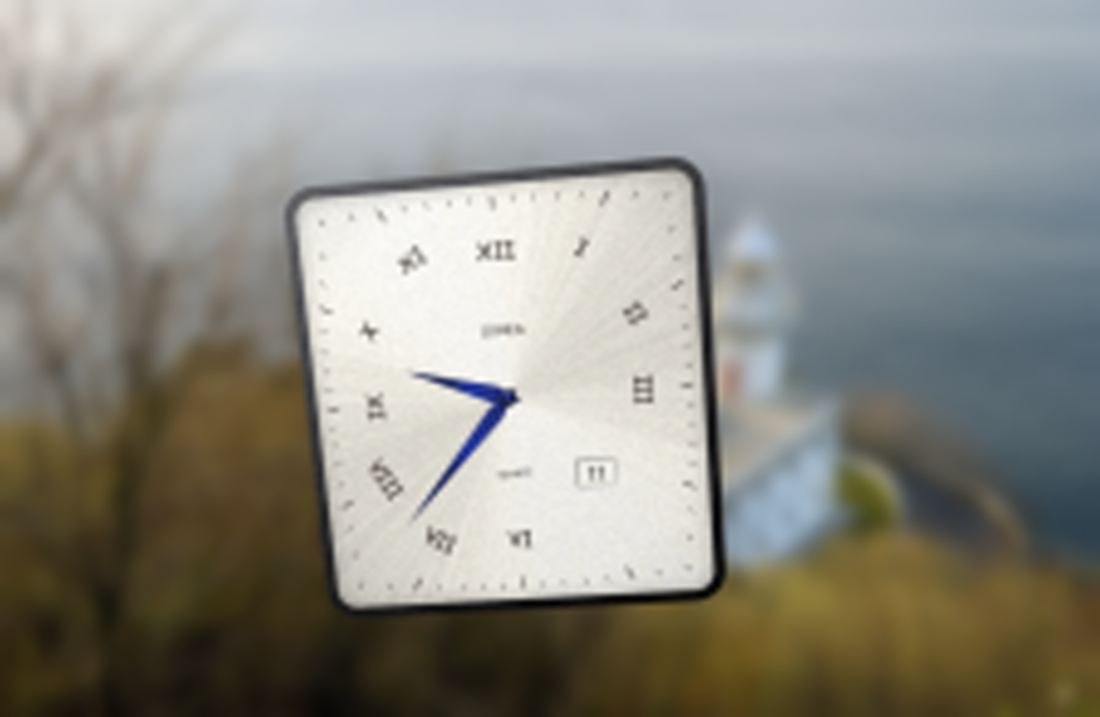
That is 9.37
